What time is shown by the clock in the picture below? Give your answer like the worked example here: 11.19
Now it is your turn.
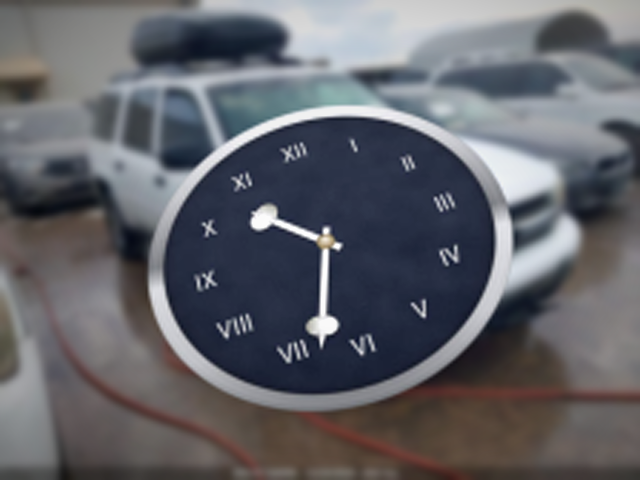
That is 10.33
